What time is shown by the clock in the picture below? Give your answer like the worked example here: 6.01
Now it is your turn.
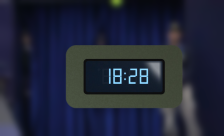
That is 18.28
